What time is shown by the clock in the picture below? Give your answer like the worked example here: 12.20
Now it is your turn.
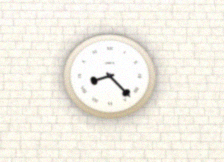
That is 8.23
